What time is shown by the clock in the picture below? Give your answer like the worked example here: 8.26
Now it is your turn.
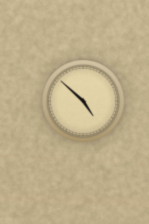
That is 4.52
